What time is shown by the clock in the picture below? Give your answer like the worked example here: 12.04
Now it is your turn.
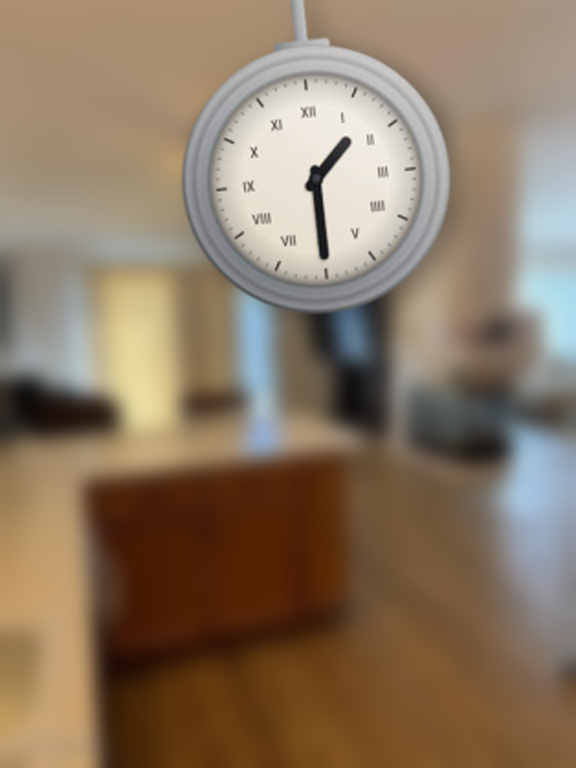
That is 1.30
